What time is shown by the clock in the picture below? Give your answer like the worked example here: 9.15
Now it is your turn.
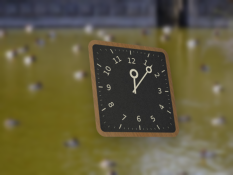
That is 12.07
